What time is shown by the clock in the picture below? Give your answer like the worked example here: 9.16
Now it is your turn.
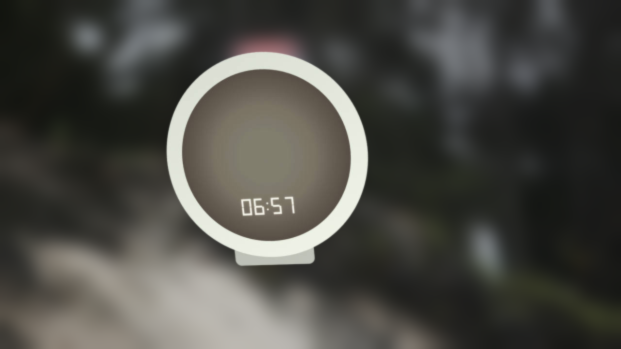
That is 6.57
